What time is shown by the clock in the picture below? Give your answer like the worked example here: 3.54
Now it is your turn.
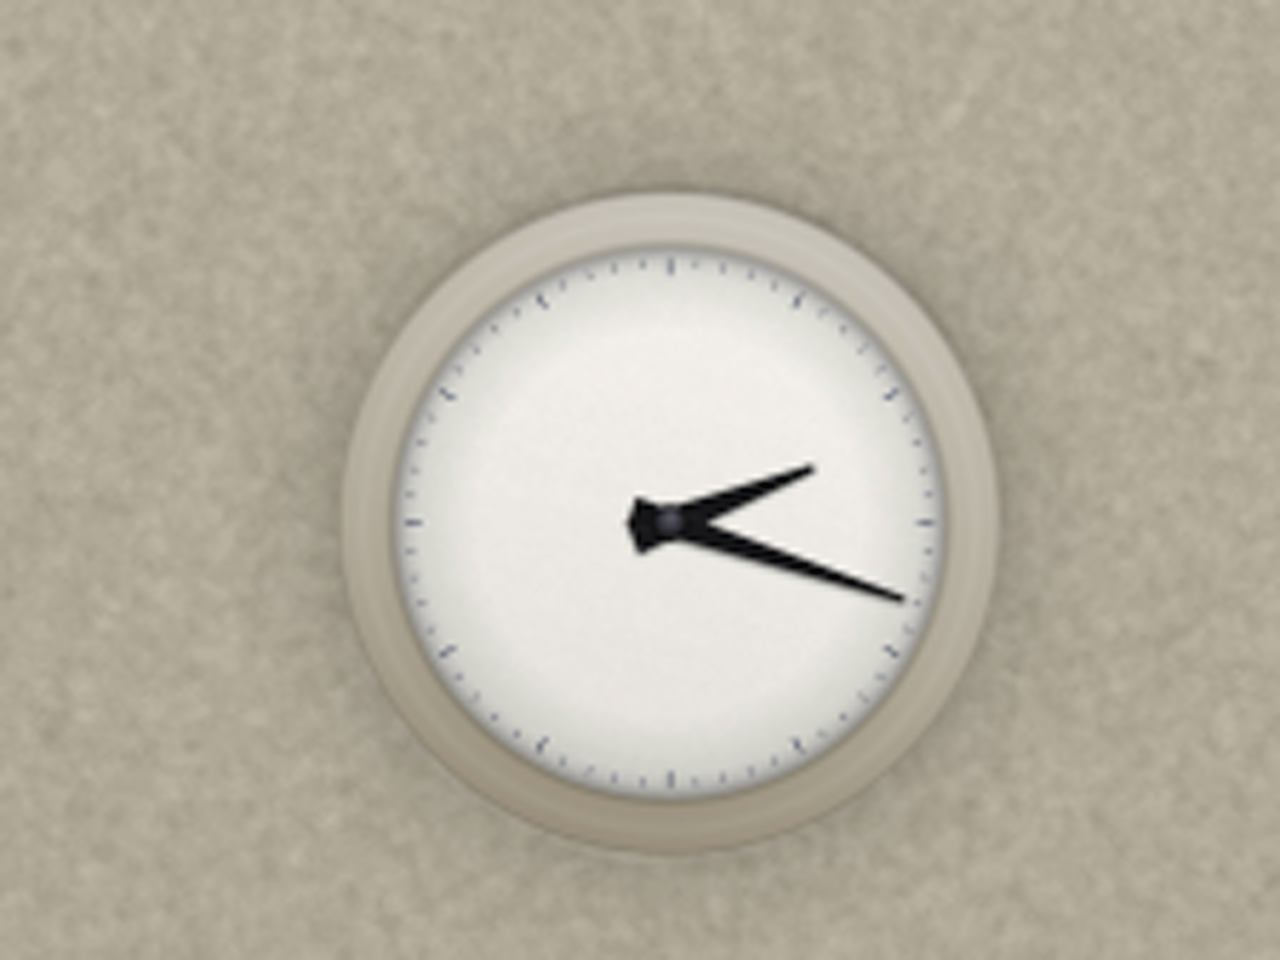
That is 2.18
